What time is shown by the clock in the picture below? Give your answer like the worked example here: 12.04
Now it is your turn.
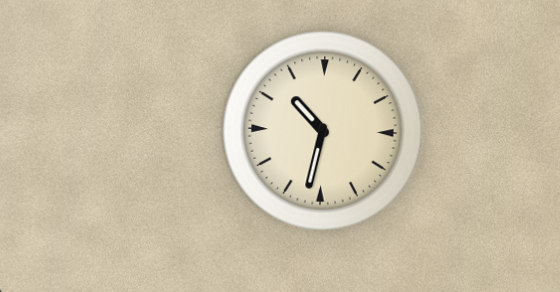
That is 10.32
